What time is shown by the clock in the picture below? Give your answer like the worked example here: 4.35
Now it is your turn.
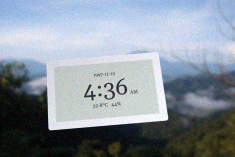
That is 4.36
